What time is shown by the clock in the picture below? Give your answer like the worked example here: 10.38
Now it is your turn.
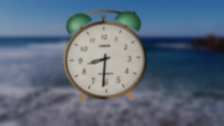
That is 8.31
